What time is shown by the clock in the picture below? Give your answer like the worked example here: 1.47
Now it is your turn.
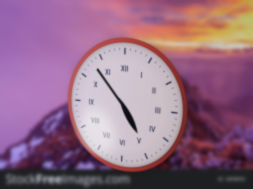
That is 4.53
